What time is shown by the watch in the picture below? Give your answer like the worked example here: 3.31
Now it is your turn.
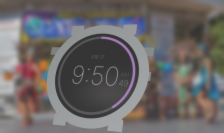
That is 9.50
